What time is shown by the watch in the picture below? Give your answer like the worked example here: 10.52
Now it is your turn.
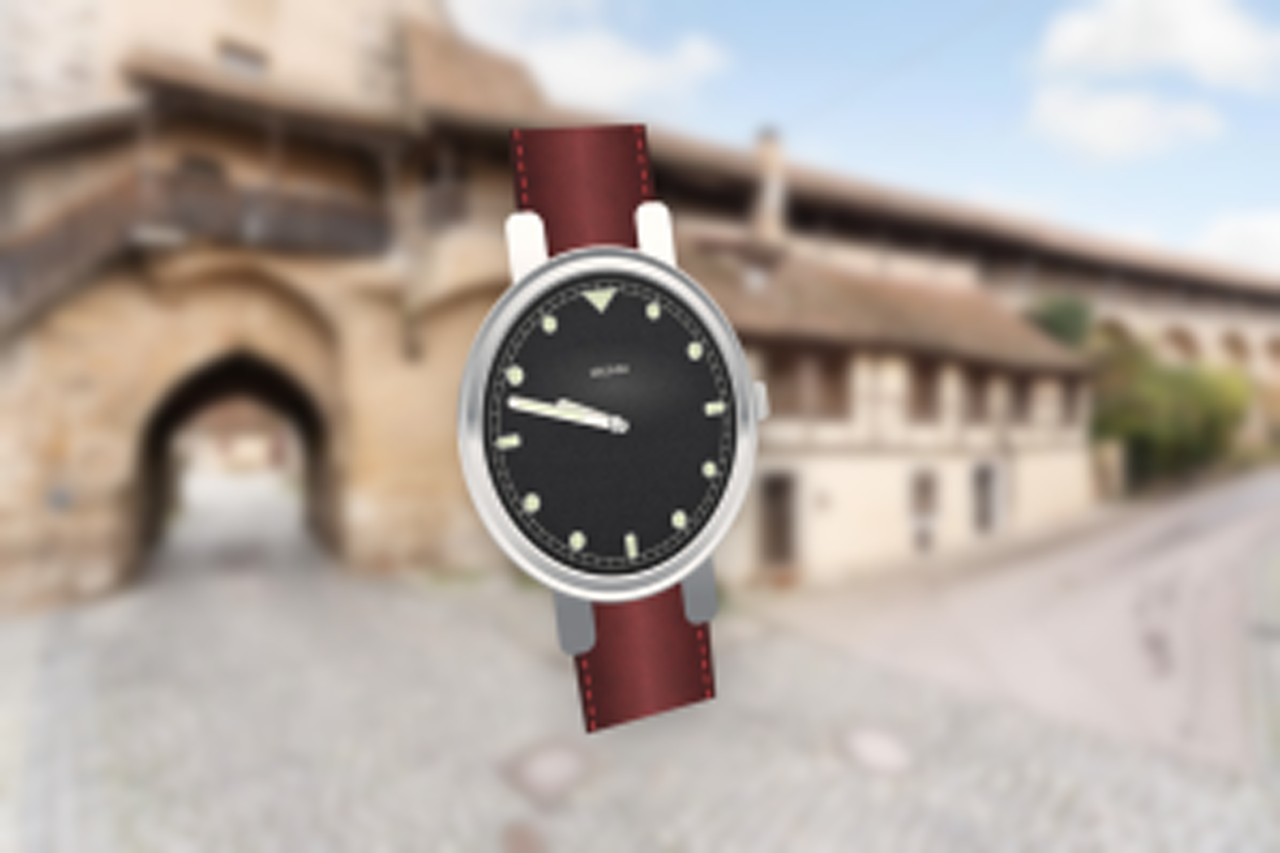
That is 9.48
